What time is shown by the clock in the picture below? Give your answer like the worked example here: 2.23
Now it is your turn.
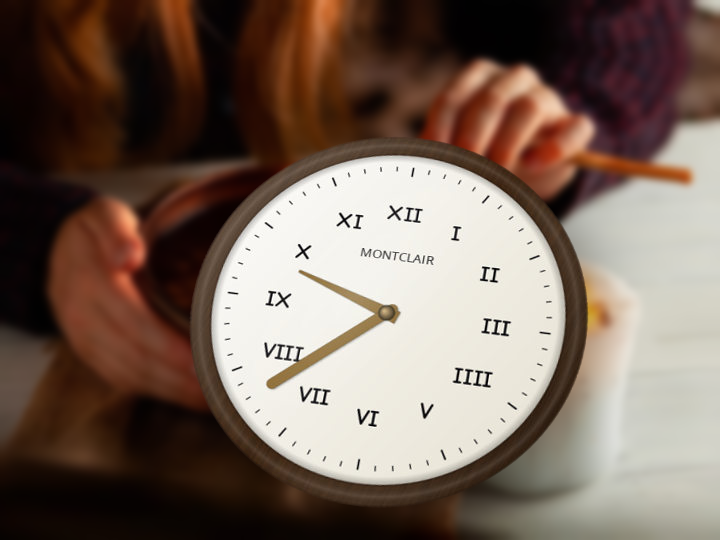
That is 9.38
